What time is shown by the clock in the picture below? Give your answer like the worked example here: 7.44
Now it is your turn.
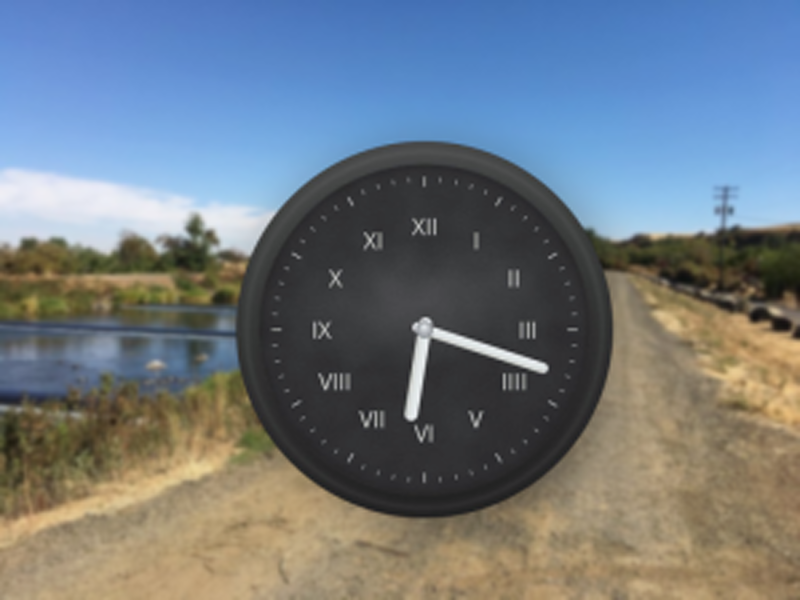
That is 6.18
